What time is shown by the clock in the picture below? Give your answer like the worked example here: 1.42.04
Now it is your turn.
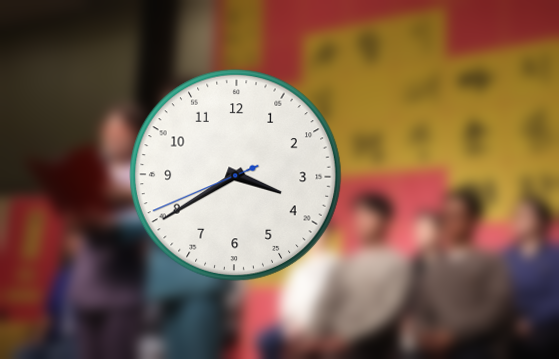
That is 3.39.41
